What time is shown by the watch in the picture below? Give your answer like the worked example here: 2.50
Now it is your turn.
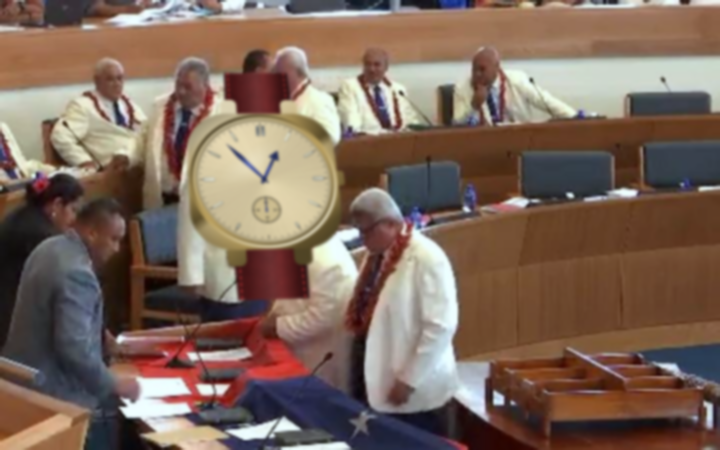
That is 12.53
